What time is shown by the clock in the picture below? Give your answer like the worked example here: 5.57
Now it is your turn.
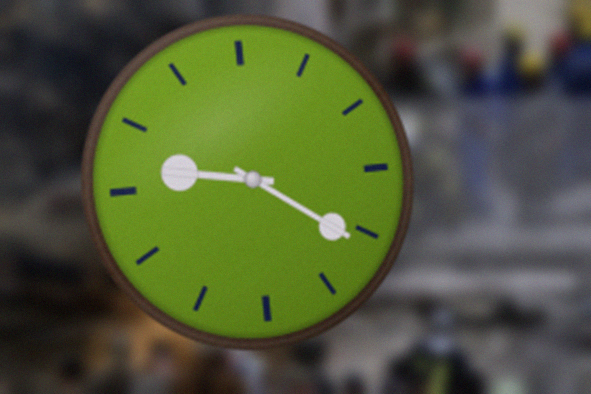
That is 9.21
